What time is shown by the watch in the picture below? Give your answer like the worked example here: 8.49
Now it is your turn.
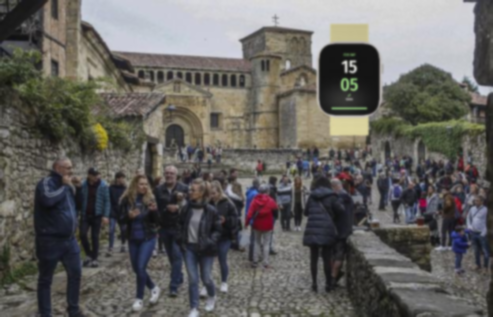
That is 15.05
